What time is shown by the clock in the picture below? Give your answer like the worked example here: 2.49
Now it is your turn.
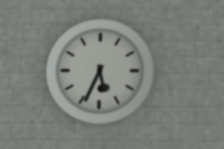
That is 5.34
